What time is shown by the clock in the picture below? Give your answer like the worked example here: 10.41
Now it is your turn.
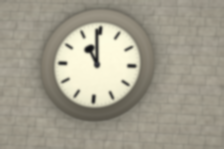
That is 10.59
